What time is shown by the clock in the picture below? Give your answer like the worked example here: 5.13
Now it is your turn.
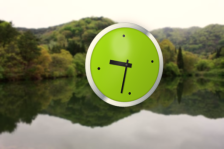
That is 9.33
